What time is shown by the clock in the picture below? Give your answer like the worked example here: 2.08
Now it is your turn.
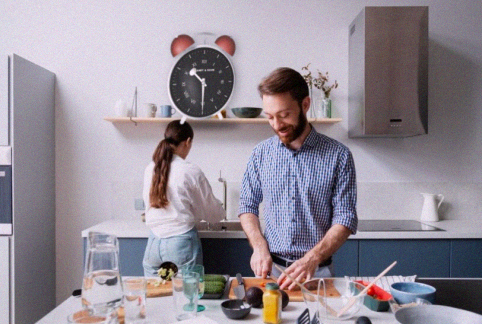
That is 10.30
